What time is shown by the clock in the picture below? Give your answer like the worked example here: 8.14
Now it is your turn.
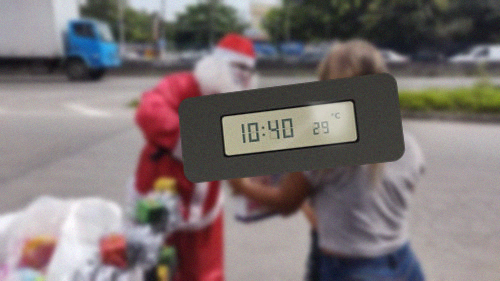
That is 10.40
